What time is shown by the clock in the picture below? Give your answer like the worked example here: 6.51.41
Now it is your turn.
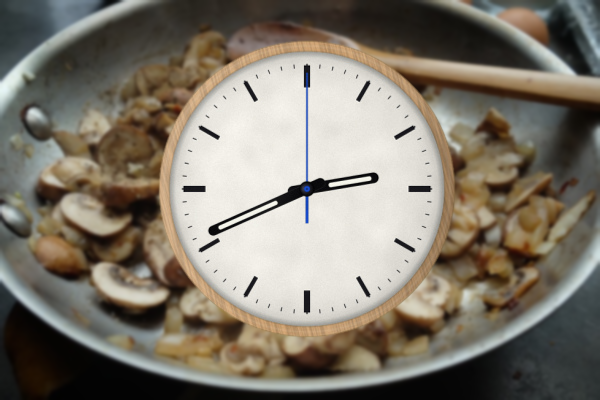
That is 2.41.00
